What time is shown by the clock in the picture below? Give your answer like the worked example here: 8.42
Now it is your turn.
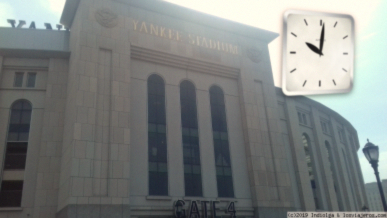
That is 10.01
